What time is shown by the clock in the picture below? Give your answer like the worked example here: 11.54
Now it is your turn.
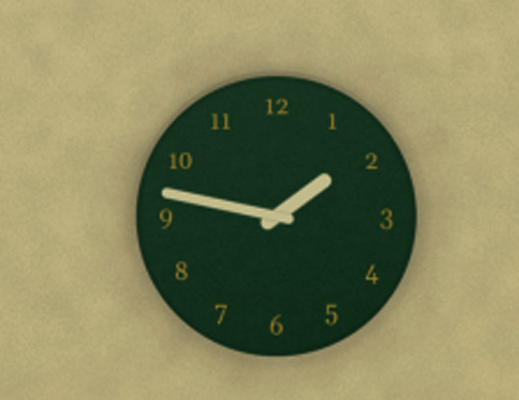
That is 1.47
